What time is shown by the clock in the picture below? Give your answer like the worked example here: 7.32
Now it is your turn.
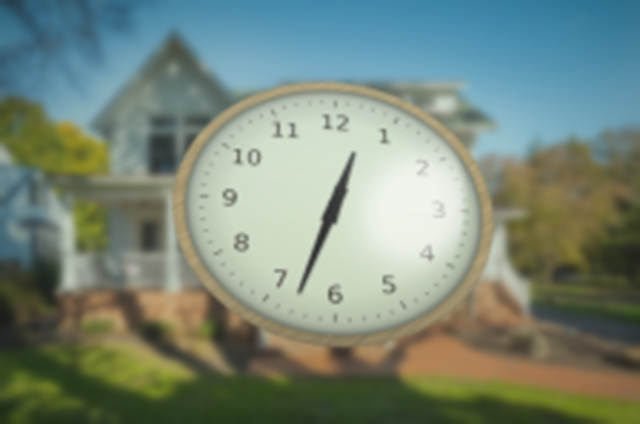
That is 12.33
